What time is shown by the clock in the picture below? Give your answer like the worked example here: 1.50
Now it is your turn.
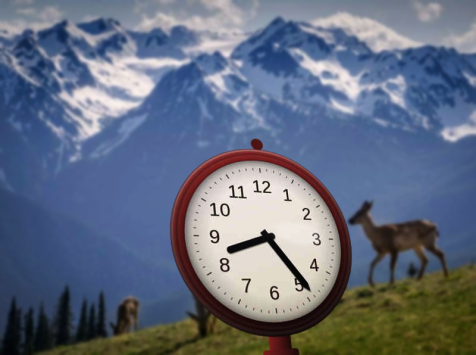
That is 8.24
